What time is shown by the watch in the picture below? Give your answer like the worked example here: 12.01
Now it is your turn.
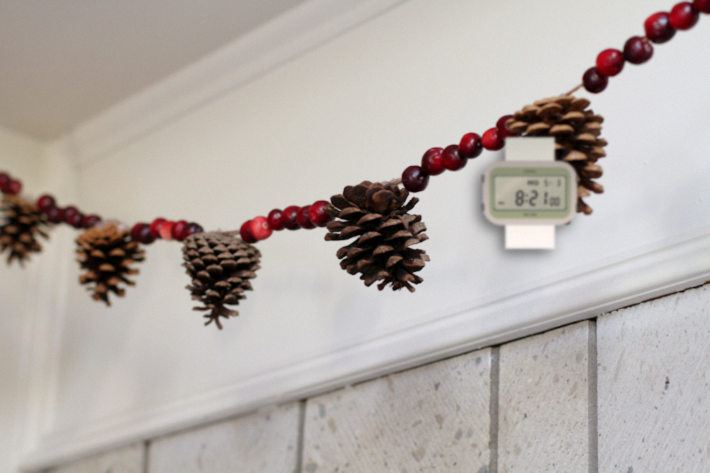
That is 8.21
